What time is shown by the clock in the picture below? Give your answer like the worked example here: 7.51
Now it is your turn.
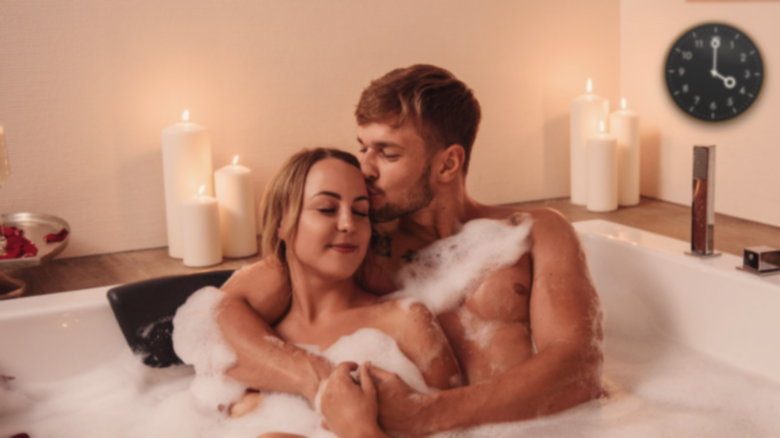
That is 4.00
